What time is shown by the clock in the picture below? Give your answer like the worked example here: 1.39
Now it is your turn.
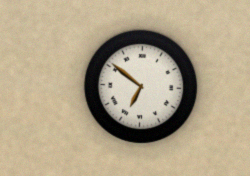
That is 6.51
